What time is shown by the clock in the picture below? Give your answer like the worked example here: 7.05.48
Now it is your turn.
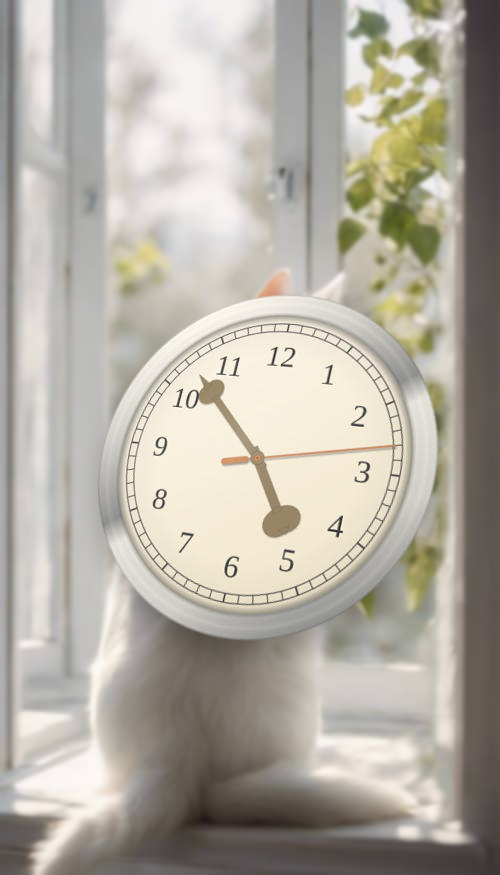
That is 4.52.13
